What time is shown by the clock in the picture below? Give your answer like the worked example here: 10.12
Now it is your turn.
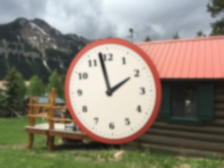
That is 1.58
